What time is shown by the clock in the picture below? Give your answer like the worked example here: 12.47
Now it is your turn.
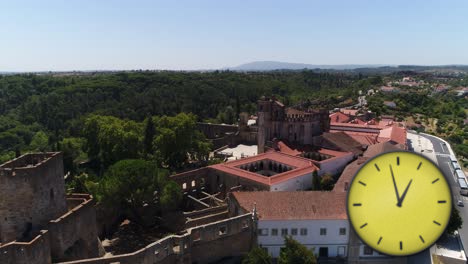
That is 12.58
